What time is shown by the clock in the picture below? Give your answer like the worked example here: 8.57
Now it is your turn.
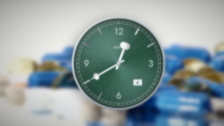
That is 12.40
